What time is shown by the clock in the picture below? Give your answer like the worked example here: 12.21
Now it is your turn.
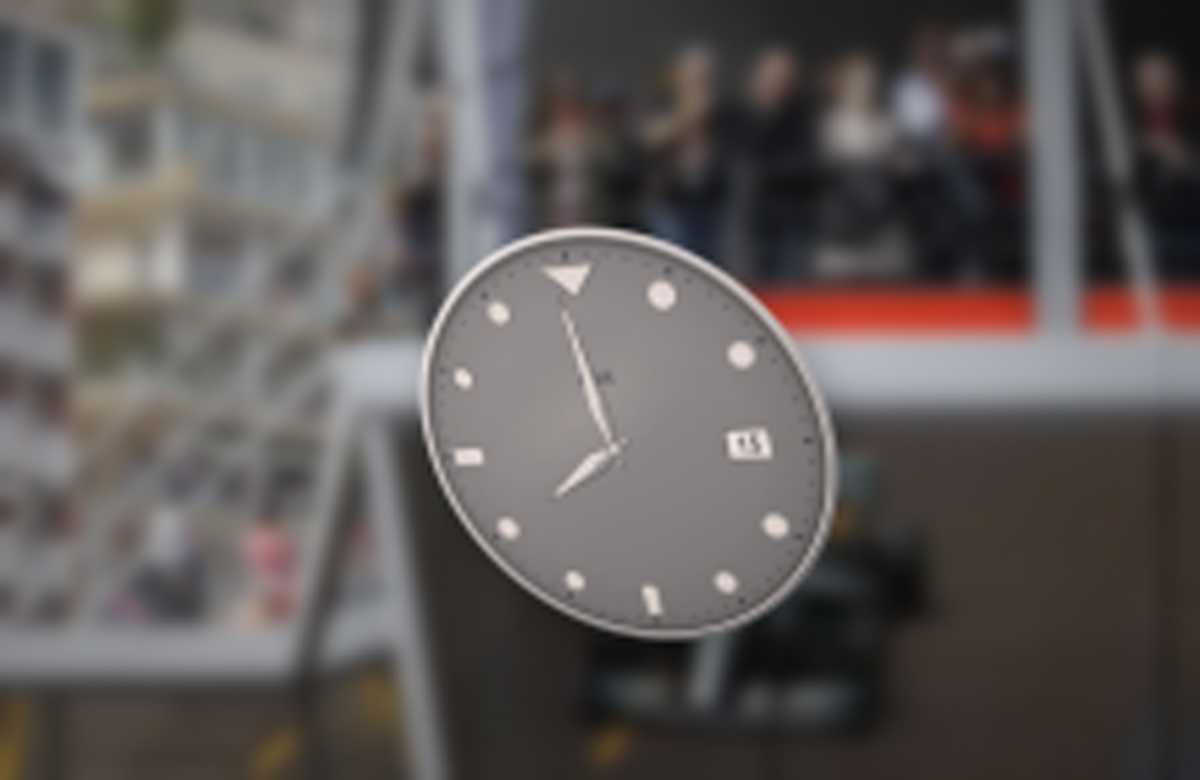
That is 7.59
